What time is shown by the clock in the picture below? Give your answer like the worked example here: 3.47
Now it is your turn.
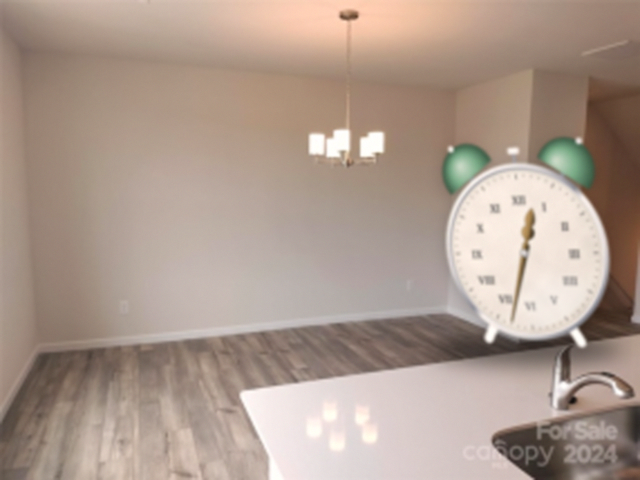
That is 12.33
